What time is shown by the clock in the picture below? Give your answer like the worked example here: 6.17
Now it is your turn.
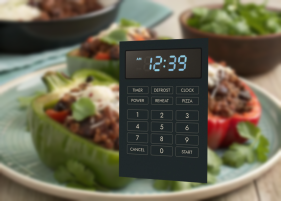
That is 12.39
